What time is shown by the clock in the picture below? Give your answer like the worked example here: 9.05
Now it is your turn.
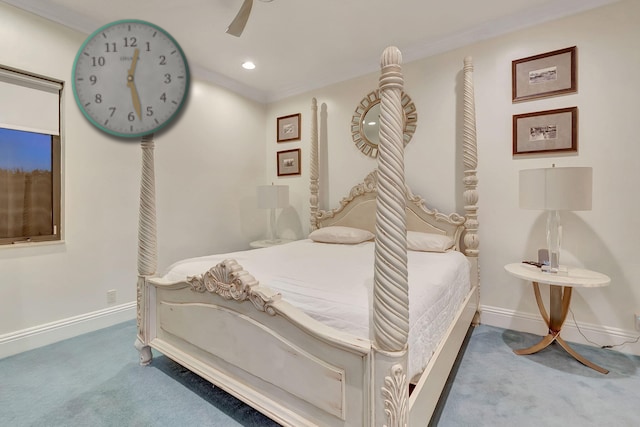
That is 12.28
